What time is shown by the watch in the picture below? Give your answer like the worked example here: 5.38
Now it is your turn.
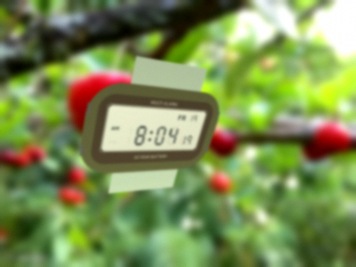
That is 8.04
